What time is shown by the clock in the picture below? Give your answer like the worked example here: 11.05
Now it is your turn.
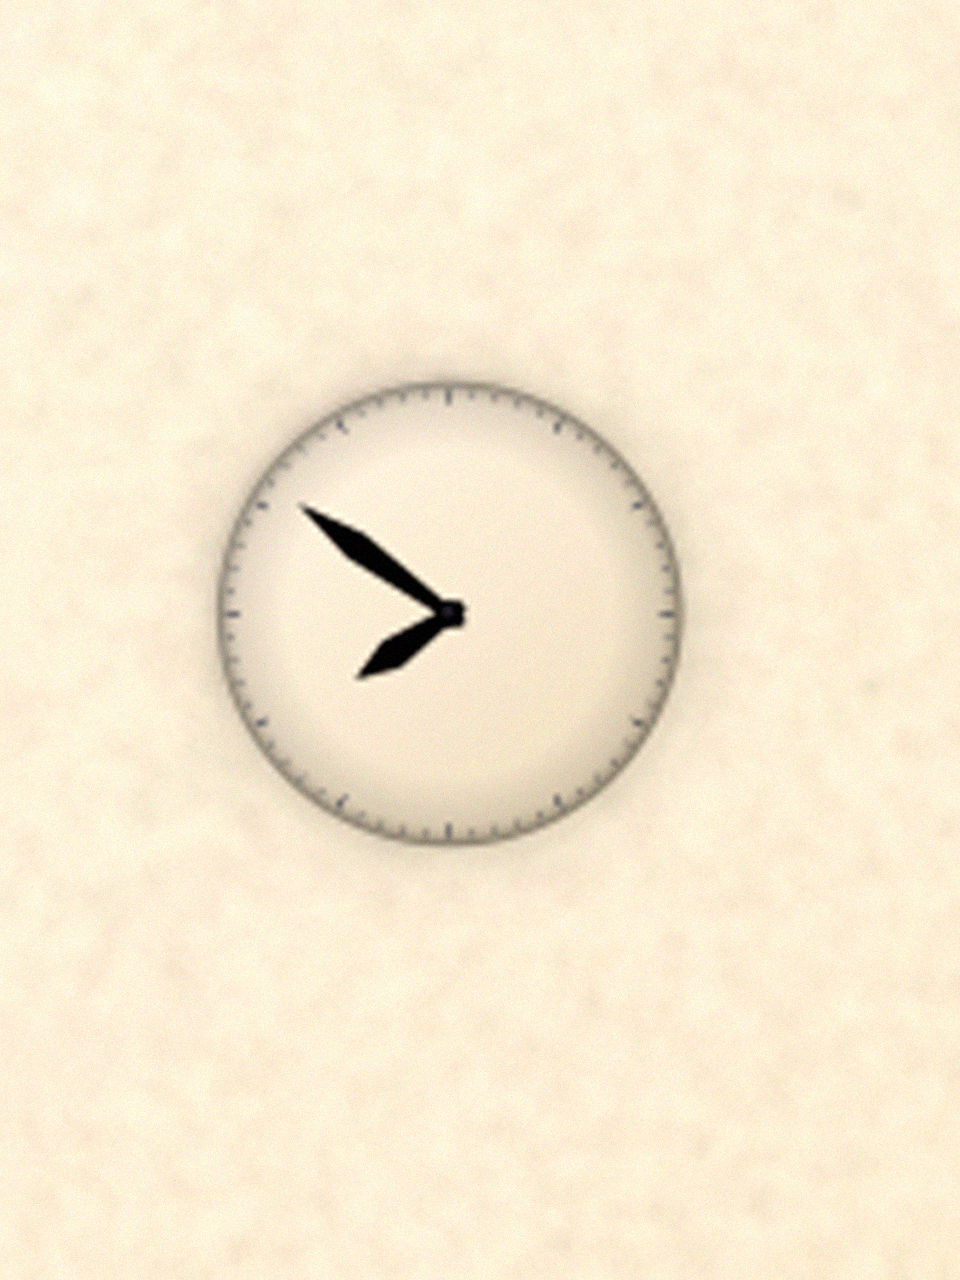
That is 7.51
